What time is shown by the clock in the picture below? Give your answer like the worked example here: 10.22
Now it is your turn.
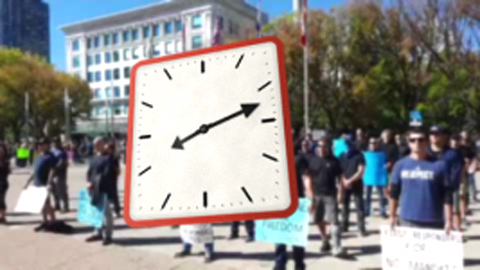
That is 8.12
